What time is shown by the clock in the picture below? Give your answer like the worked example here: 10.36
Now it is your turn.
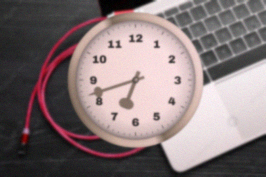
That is 6.42
